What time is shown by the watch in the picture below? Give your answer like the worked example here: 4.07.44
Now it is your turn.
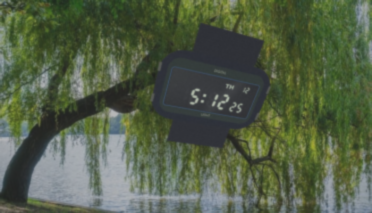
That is 5.12.25
